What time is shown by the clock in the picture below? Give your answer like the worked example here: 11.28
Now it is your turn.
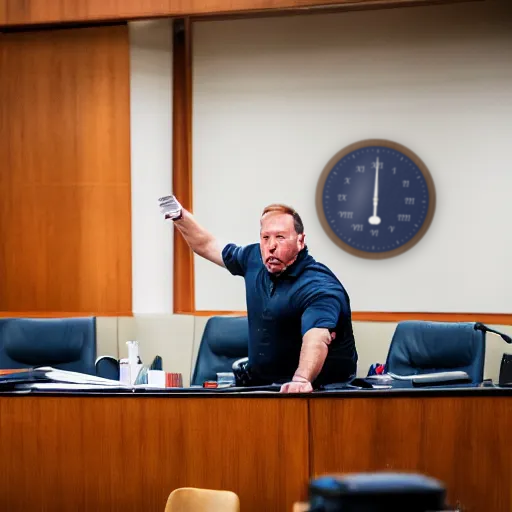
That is 6.00
